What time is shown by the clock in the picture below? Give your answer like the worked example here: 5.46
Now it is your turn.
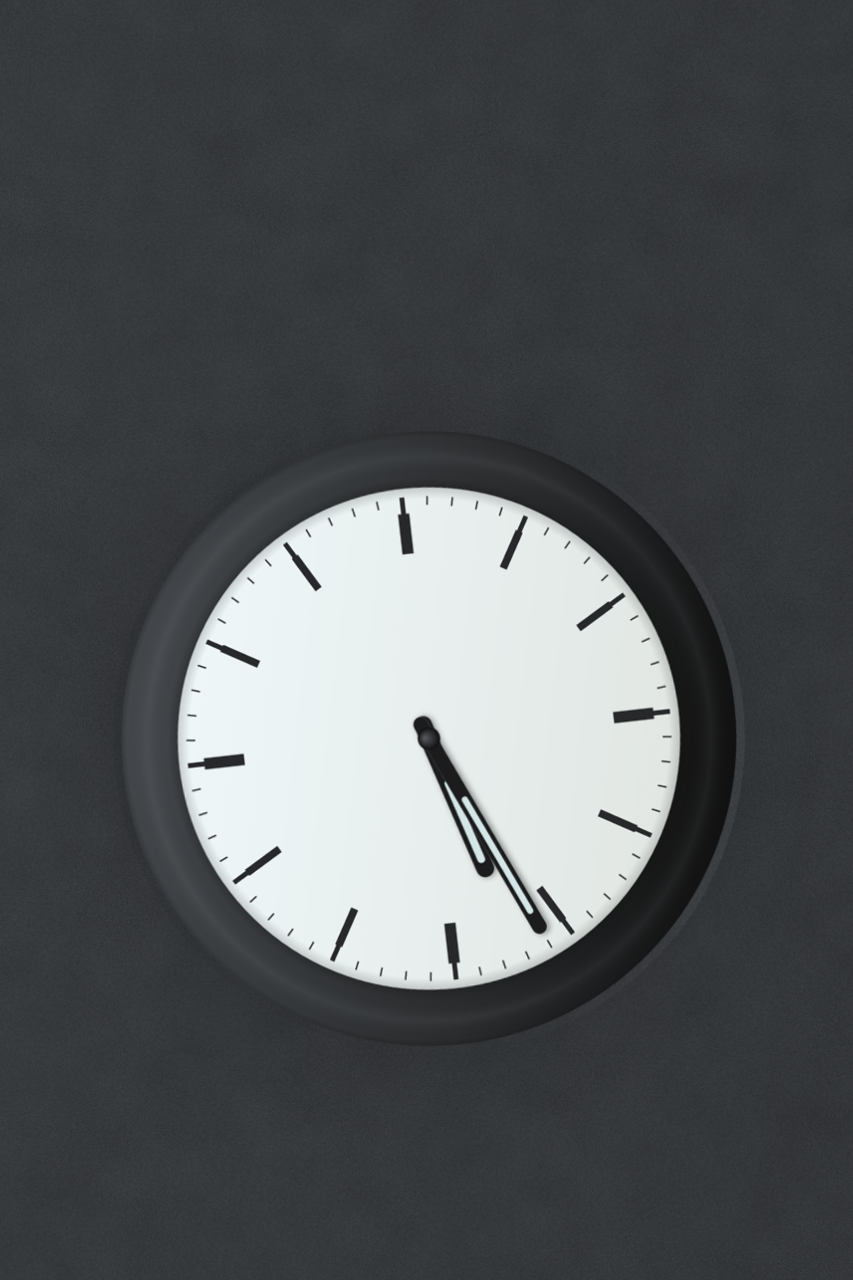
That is 5.26
